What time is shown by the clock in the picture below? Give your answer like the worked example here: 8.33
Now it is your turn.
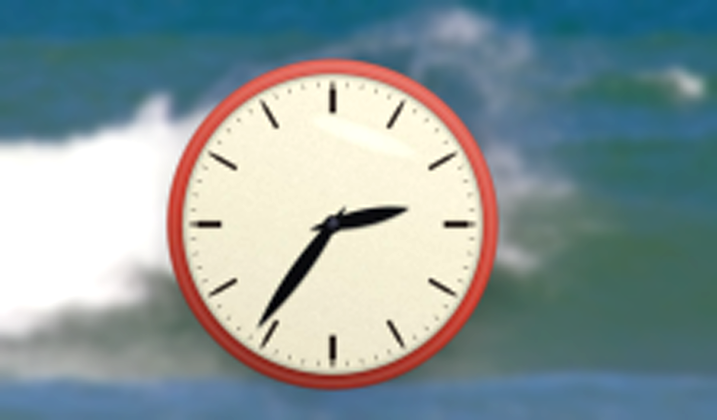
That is 2.36
